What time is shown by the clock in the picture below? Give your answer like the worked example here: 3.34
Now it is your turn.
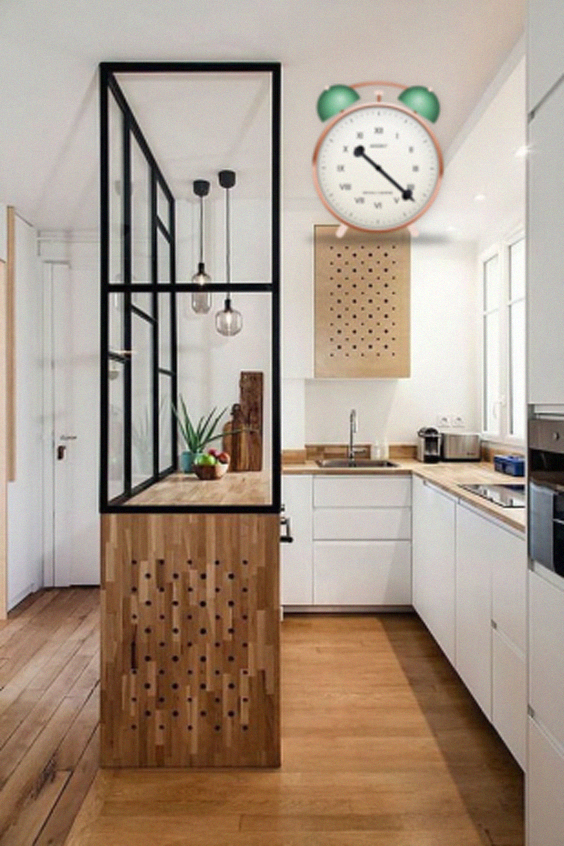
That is 10.22
